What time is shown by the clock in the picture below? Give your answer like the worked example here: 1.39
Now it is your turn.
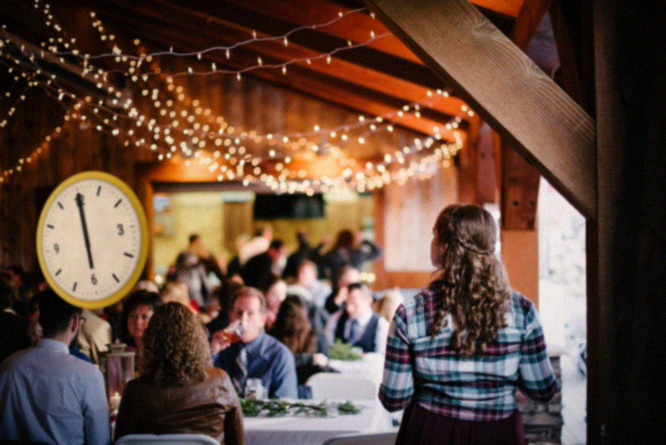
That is 6.00
